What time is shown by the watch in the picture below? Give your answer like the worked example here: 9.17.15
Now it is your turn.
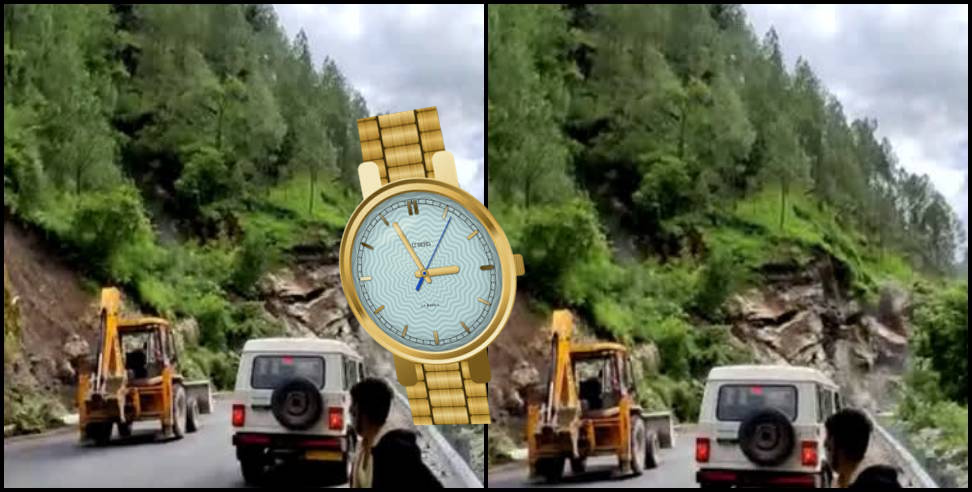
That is 2.56.06
